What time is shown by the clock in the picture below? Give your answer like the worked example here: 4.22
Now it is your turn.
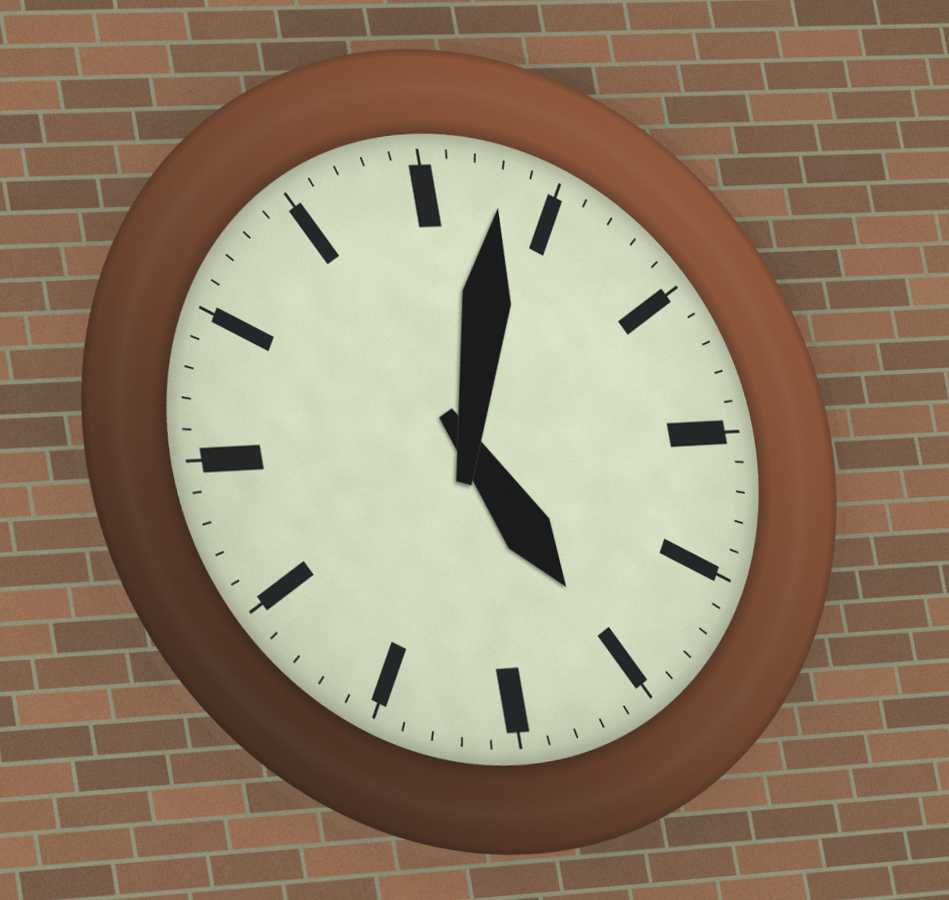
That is 5.03
